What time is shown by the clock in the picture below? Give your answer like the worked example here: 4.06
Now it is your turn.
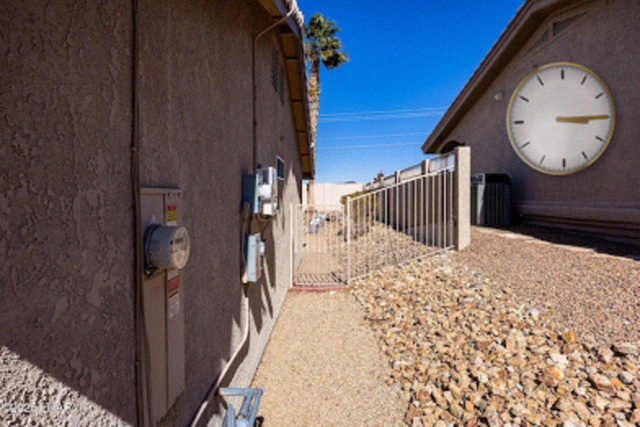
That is 3.15
